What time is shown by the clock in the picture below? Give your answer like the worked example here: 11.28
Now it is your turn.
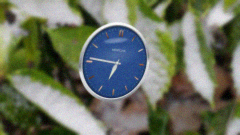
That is 6.46
